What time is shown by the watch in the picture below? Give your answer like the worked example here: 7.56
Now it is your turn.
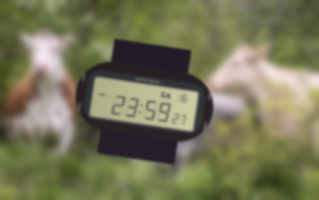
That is 23.59
